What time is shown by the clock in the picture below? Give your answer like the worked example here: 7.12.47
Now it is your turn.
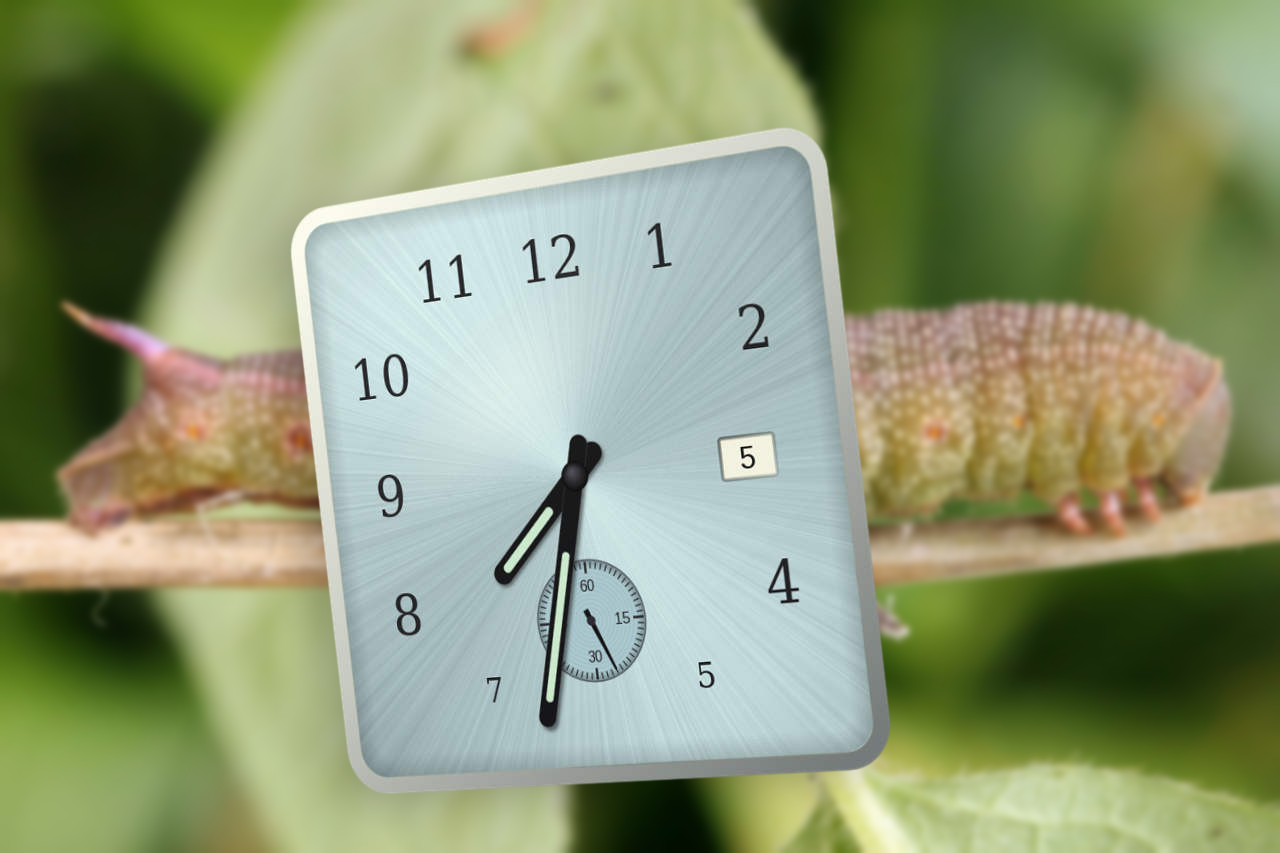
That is 7.32.26
